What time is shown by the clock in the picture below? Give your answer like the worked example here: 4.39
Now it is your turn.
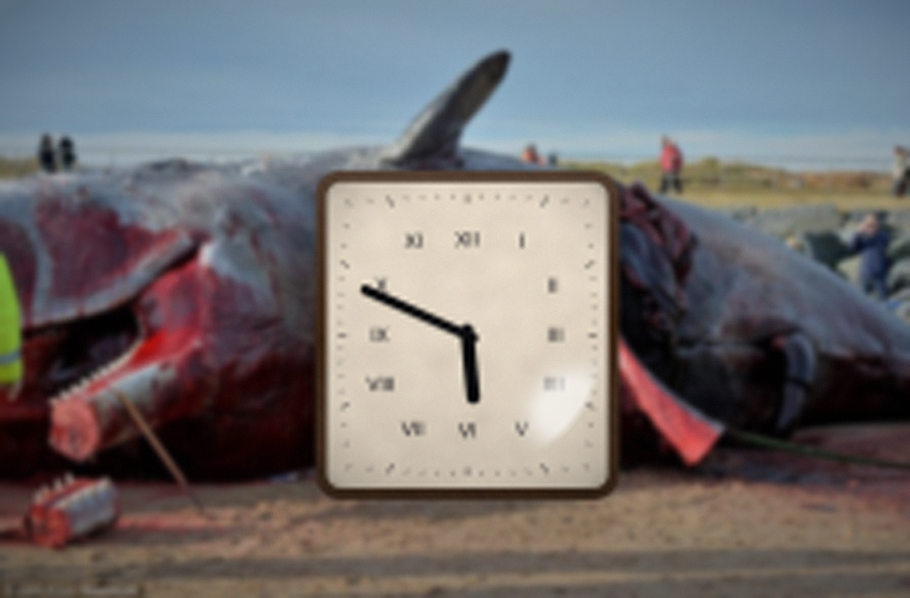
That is 5.49
